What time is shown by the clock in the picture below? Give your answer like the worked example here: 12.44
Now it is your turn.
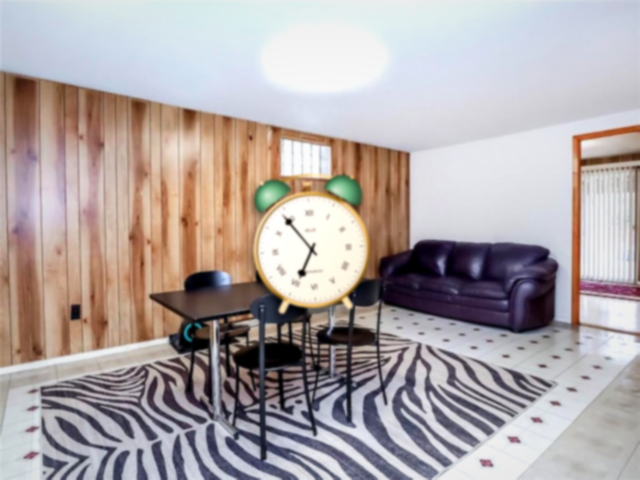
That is 6.54
